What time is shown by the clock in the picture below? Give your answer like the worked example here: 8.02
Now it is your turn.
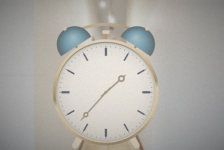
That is 1.37
